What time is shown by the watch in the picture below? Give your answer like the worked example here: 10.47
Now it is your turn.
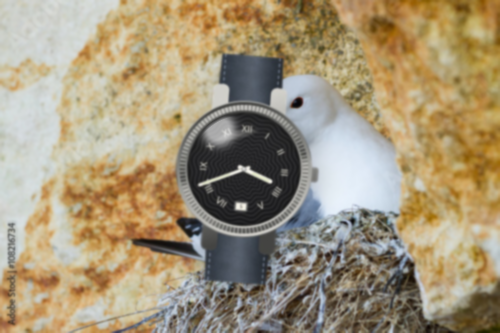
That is 3.41
